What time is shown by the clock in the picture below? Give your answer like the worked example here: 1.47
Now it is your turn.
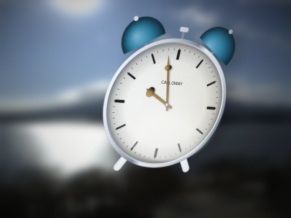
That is 9.58
